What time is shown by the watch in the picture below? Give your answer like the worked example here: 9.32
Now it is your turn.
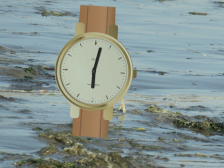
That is 6.02
